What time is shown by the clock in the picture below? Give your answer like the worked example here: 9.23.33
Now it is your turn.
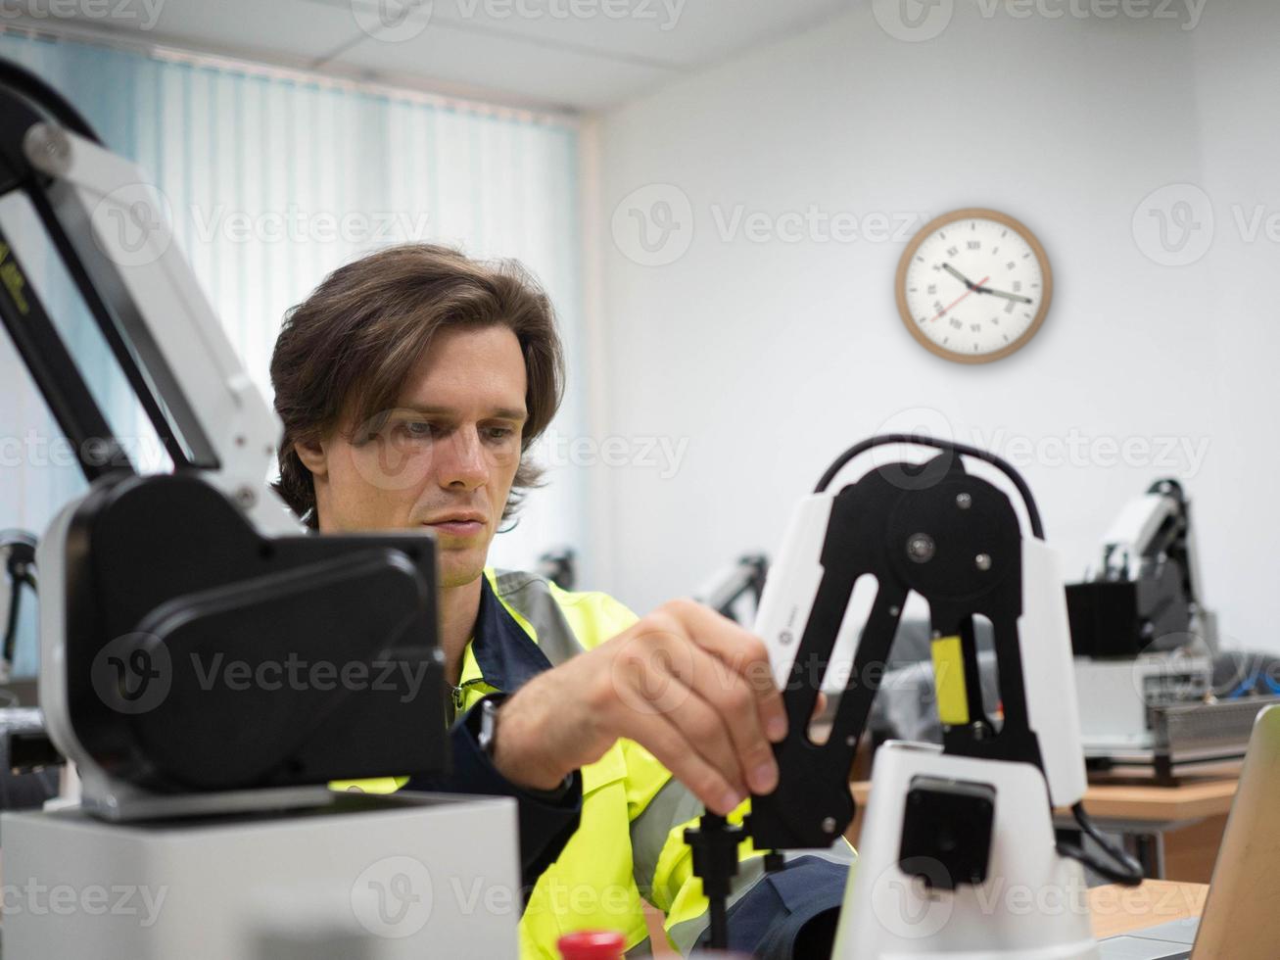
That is 10.17.39
